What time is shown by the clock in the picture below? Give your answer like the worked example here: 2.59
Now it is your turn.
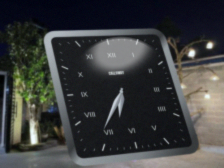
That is 6.36
